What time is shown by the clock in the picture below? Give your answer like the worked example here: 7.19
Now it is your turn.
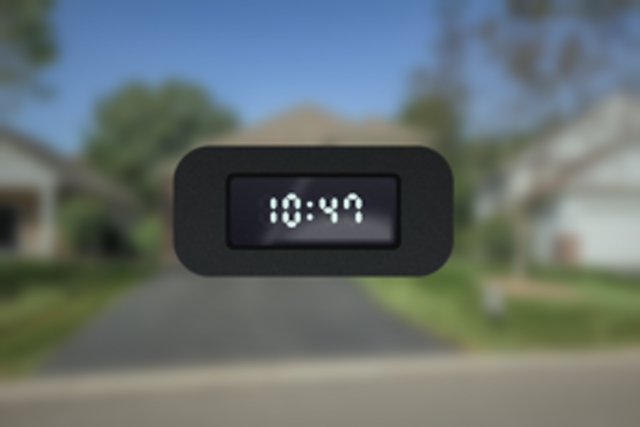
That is 10.47
